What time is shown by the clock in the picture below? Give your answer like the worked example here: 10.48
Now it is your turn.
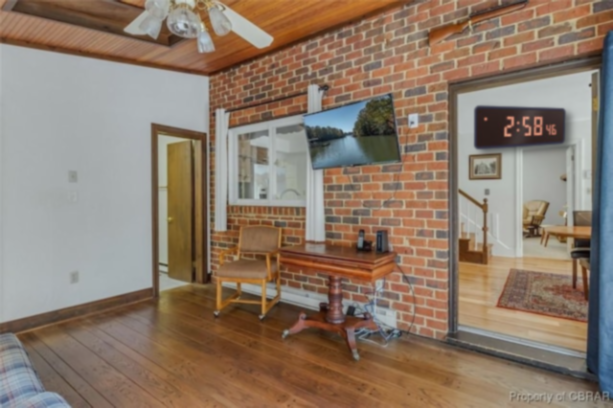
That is 2.58
